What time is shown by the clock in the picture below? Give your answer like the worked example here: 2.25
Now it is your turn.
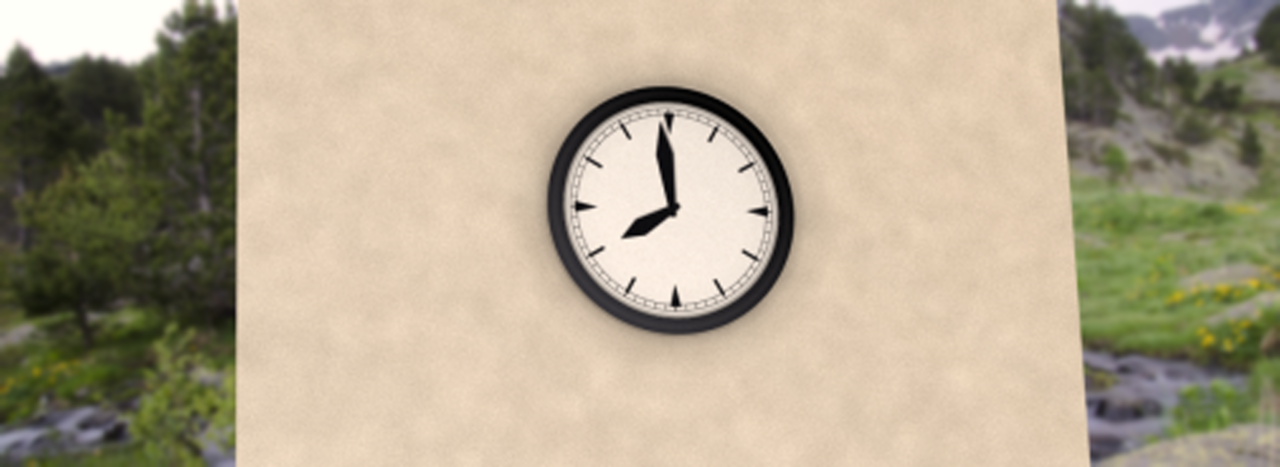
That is 7.59
